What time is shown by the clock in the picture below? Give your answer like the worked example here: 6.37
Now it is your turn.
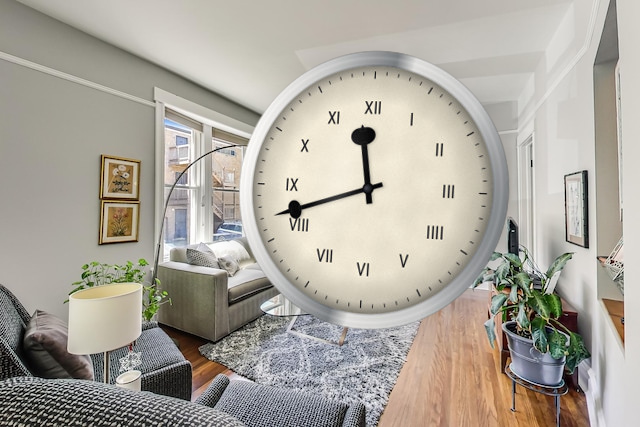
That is 11.42
